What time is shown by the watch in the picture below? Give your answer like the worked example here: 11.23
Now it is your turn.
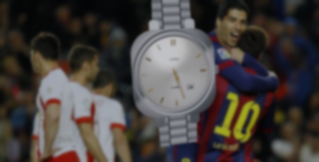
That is 5.27
